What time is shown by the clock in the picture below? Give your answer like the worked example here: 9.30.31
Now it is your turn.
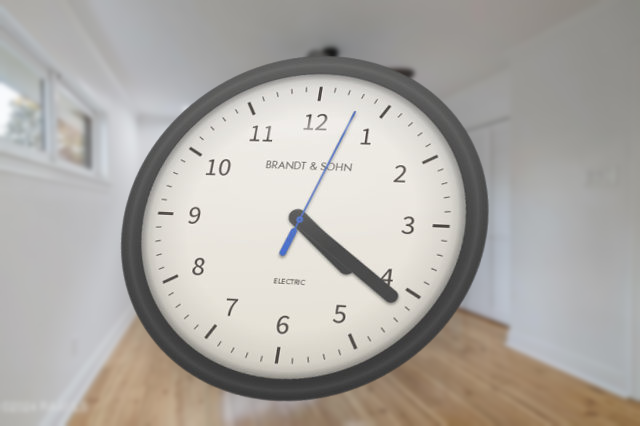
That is 4.21.03
